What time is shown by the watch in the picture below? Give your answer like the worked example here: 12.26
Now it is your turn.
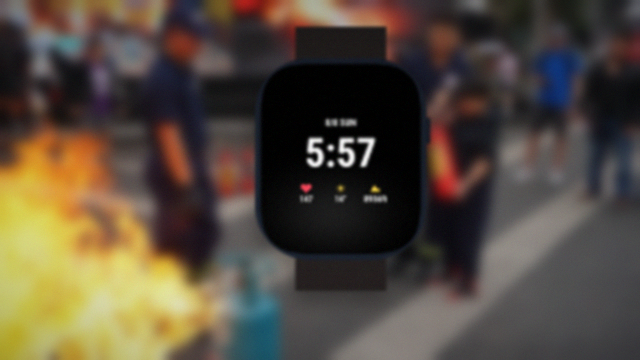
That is 5.57
